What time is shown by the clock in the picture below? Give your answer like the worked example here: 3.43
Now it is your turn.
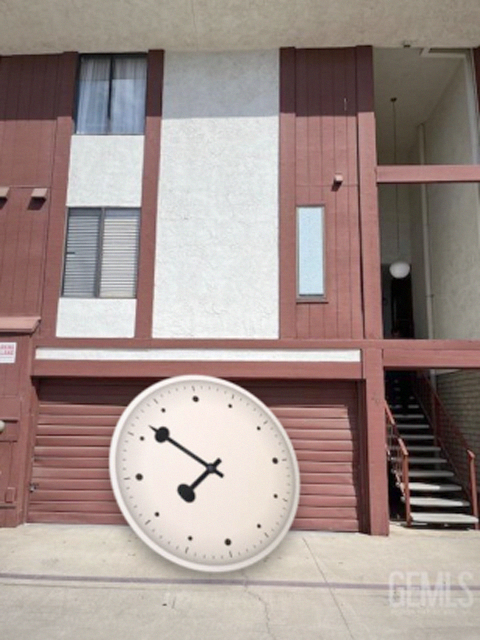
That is 7.52
